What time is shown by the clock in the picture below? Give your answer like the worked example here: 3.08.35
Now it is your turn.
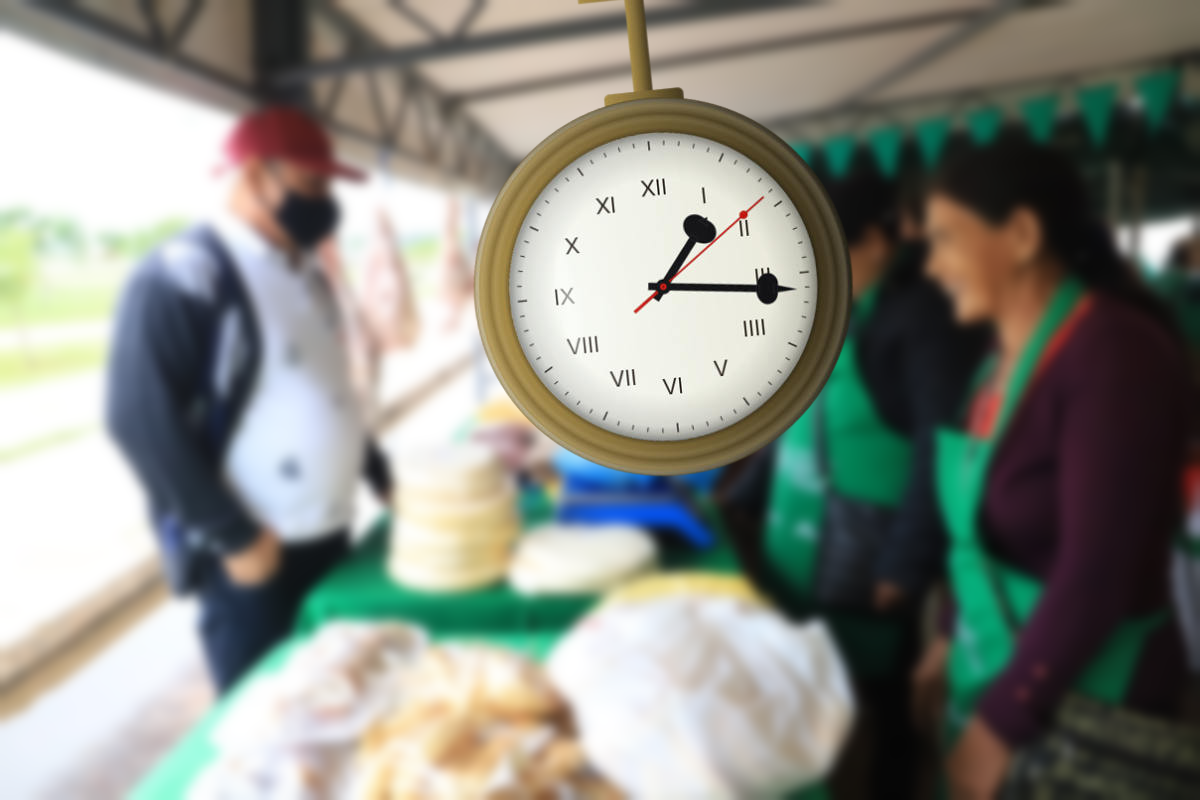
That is 1.16.09
